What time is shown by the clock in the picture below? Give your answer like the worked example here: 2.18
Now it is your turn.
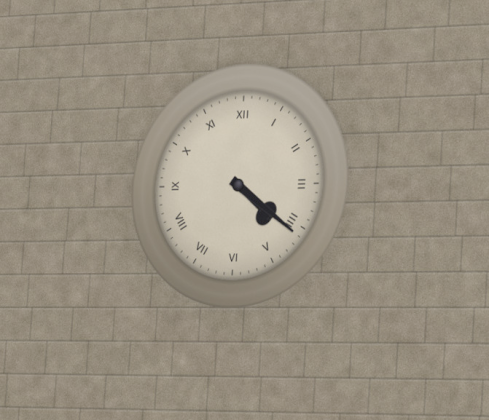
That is 4.21
